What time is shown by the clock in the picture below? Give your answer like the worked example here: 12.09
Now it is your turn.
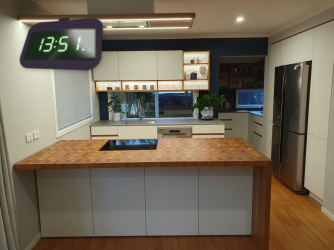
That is 13.51
